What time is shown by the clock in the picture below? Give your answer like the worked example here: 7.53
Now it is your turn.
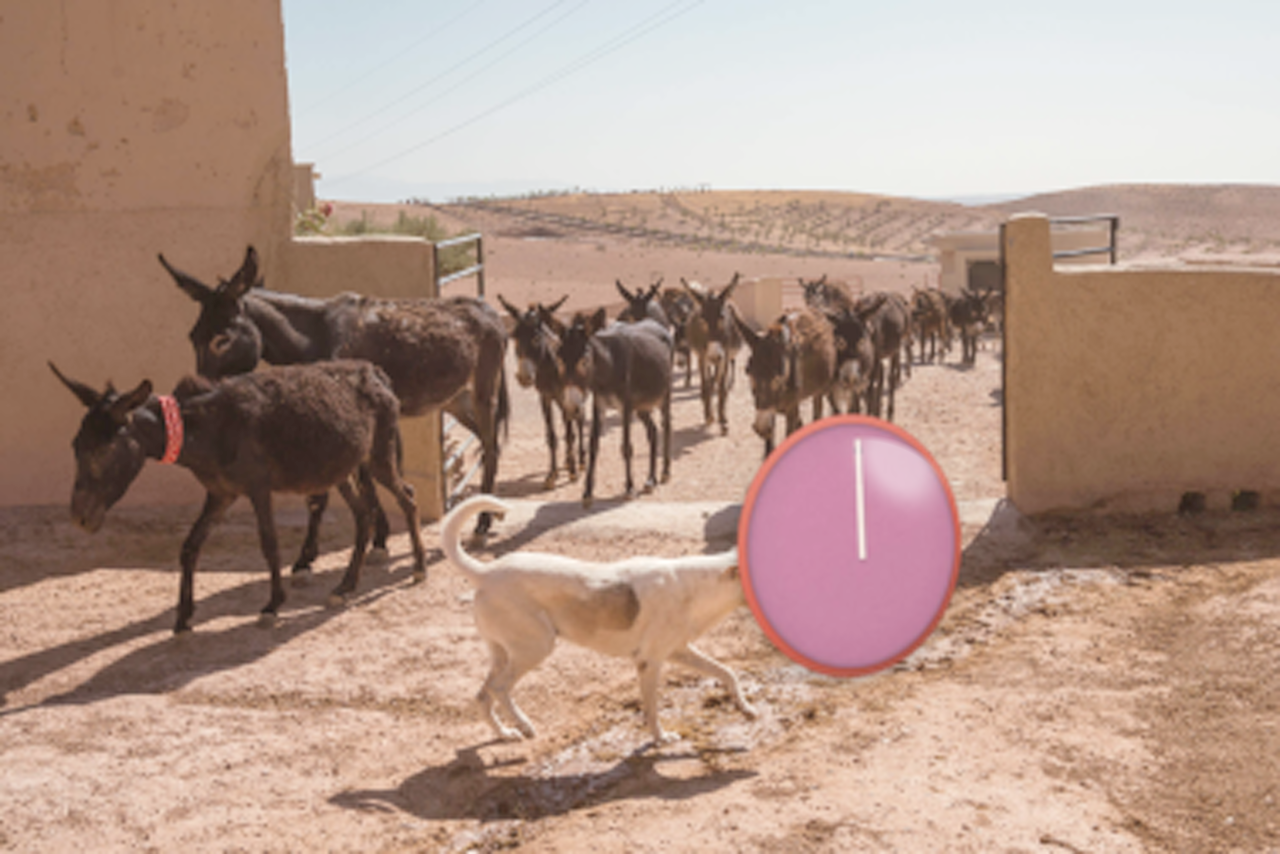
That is 12.00
